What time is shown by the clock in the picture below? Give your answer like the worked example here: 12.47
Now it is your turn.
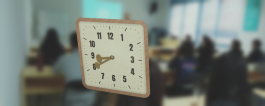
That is 8.40
